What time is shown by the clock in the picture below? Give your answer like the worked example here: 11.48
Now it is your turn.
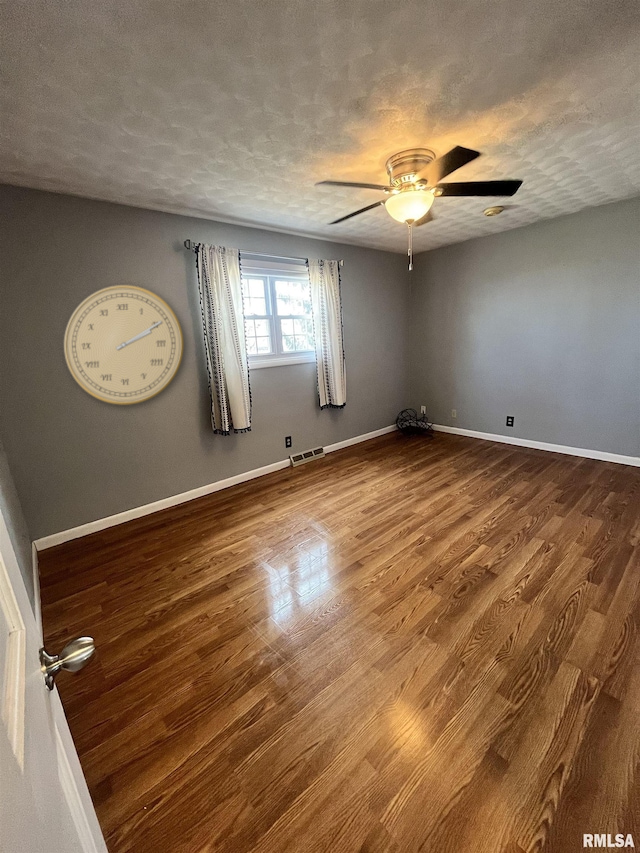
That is 2.10
